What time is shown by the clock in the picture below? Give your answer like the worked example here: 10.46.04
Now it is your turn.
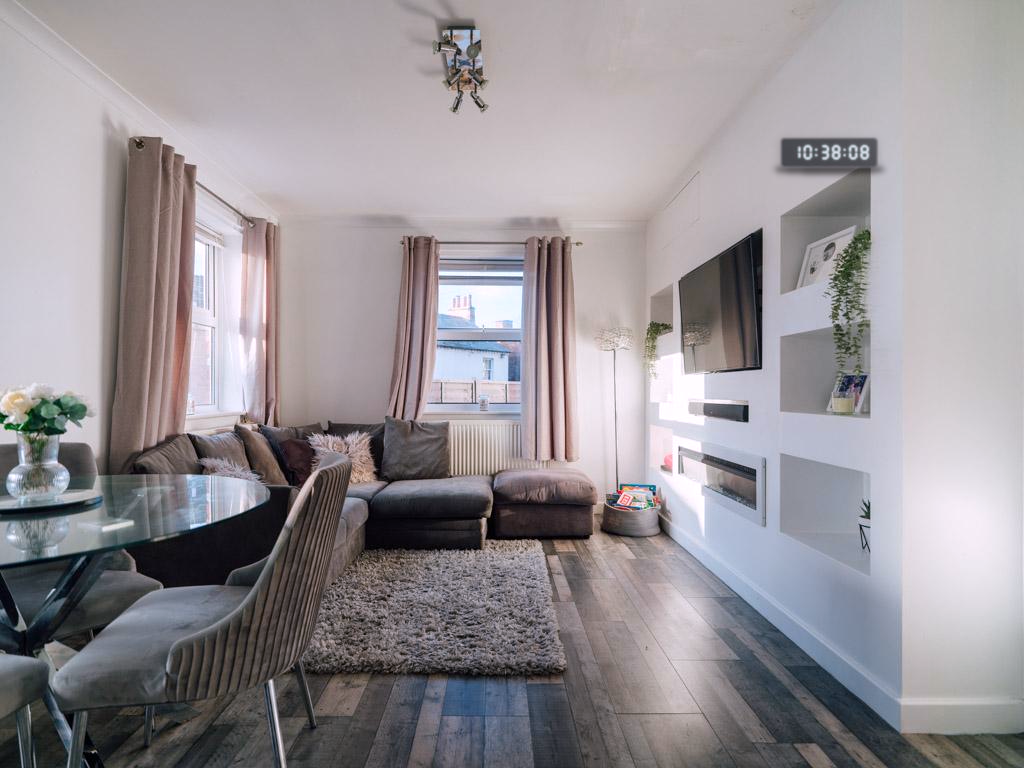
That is 10.38.08
